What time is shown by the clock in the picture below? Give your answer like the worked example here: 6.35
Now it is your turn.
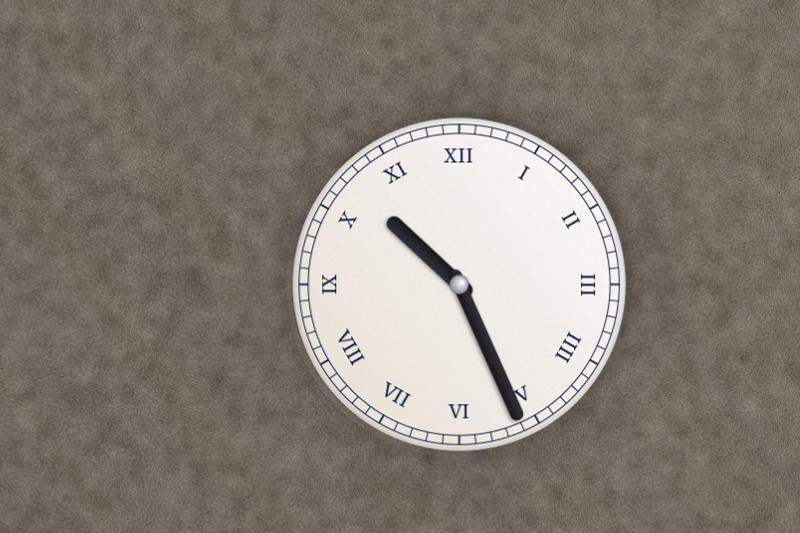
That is 10.26
